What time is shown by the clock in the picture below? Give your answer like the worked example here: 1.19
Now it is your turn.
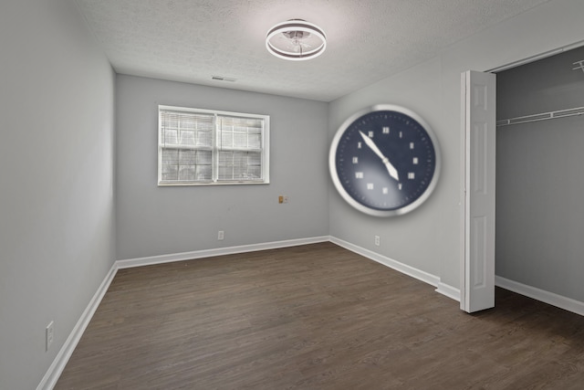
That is 4.53
